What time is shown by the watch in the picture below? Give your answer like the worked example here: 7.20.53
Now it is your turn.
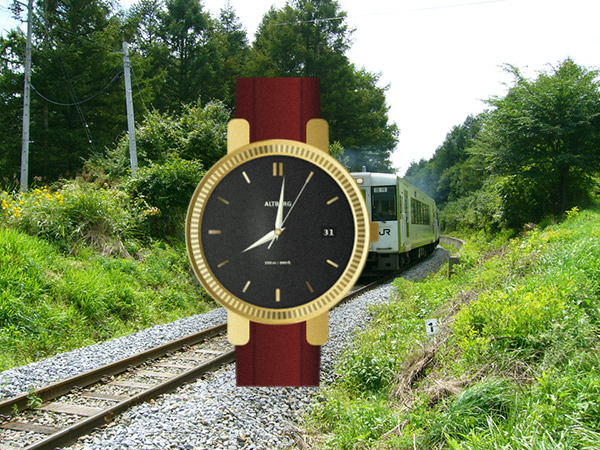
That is 8.01.05
